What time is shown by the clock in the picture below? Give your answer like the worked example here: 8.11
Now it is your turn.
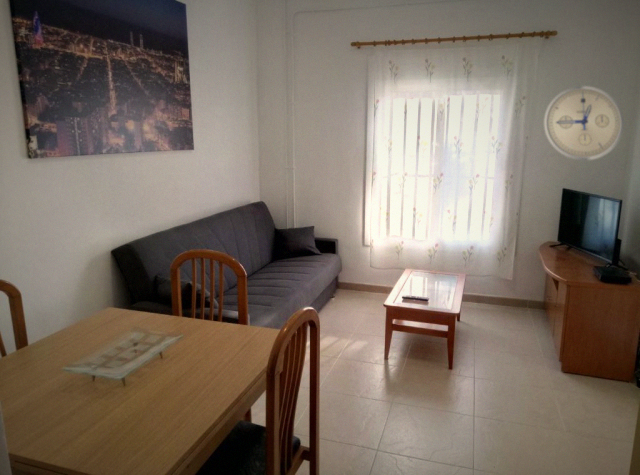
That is 12.45
